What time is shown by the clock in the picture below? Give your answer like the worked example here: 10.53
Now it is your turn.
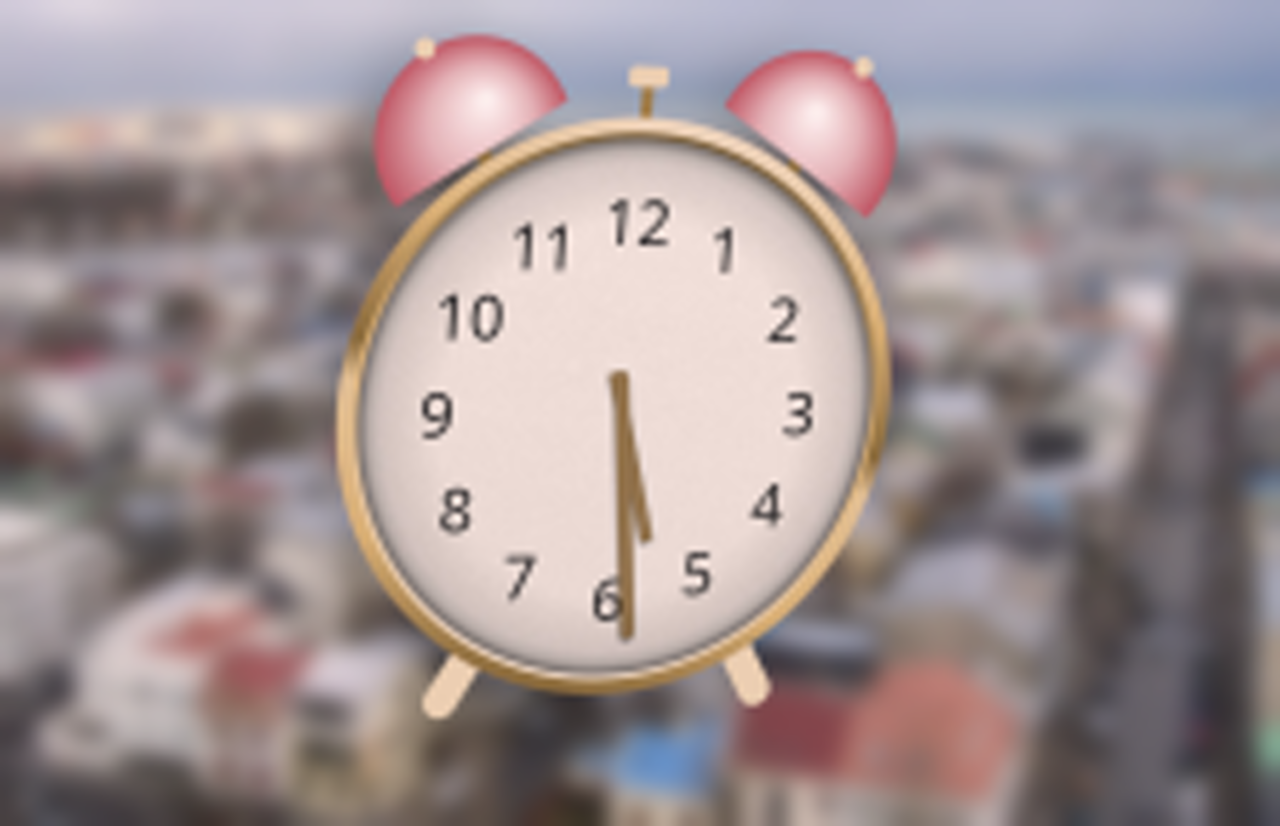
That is 5.29
